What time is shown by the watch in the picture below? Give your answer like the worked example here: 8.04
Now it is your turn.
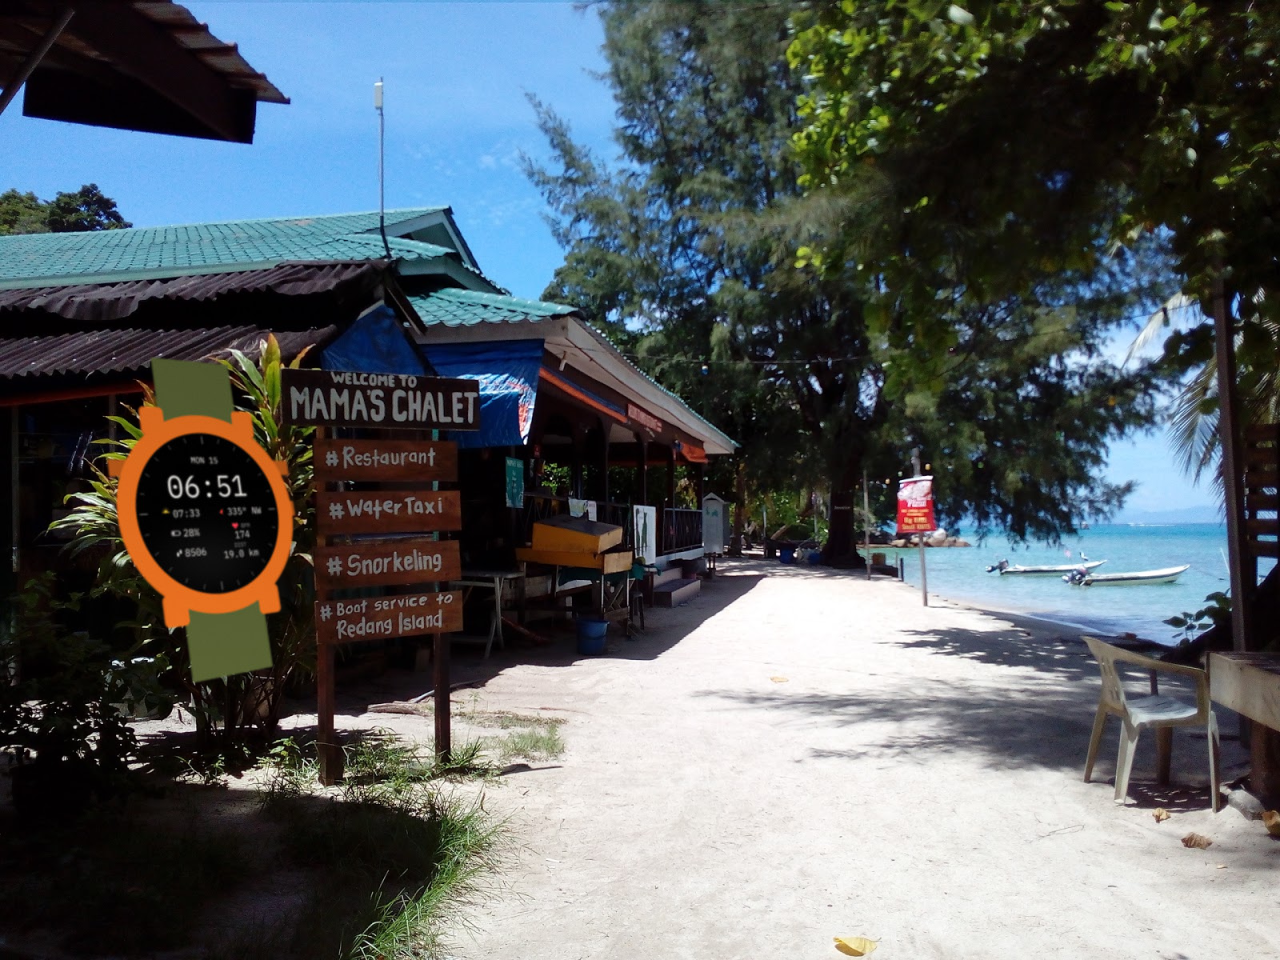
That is 6.51
